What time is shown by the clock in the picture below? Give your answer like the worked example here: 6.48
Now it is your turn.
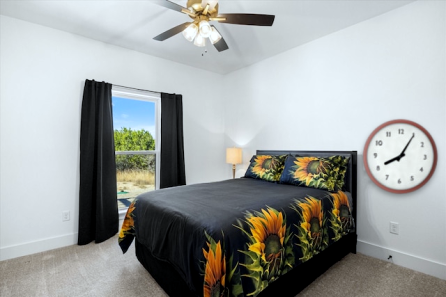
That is 8.05
